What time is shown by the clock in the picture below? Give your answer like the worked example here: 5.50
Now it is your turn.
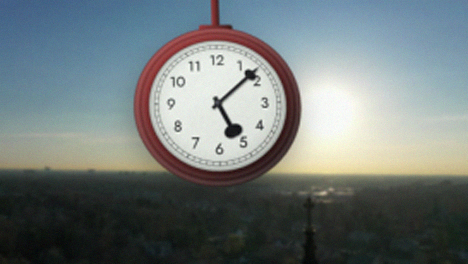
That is 5.08
